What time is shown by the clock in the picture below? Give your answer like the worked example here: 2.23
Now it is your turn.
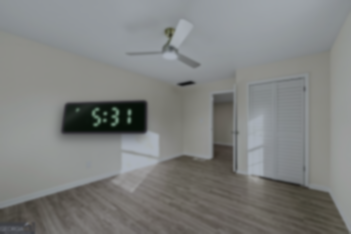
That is 5.31
